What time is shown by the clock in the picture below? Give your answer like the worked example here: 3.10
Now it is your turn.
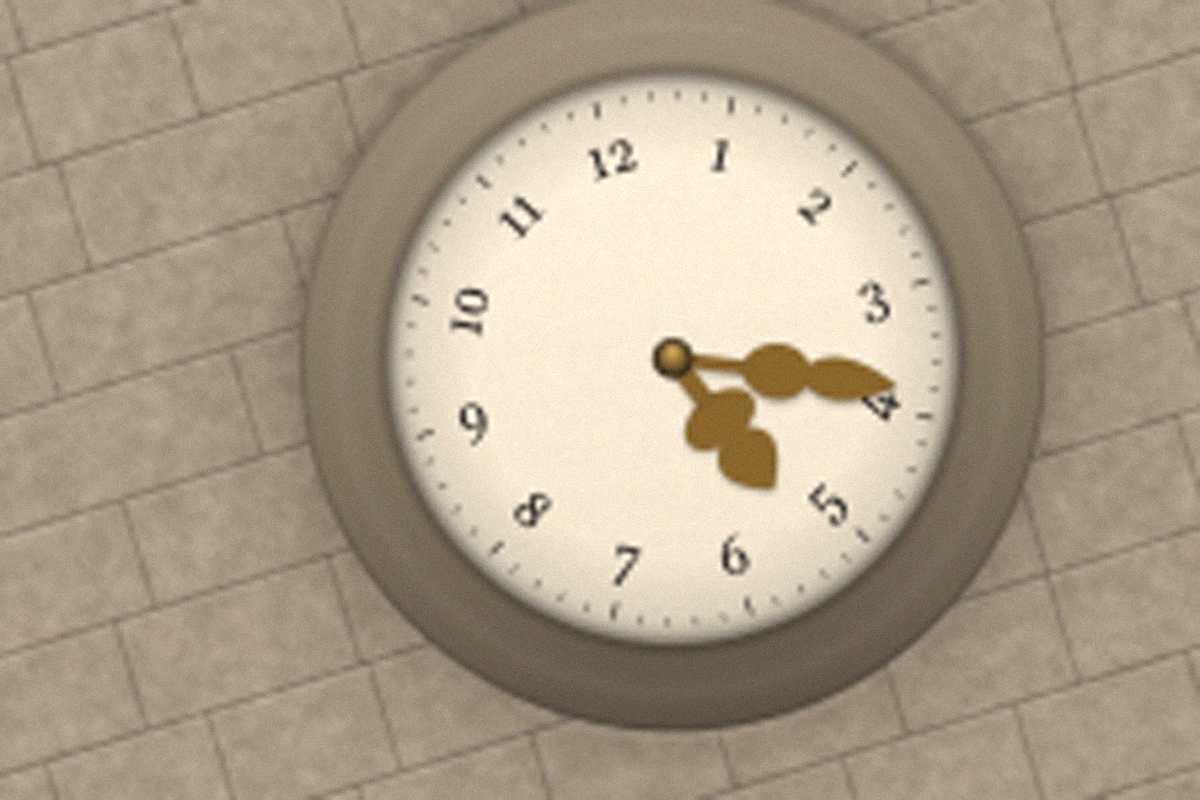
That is 5.19
